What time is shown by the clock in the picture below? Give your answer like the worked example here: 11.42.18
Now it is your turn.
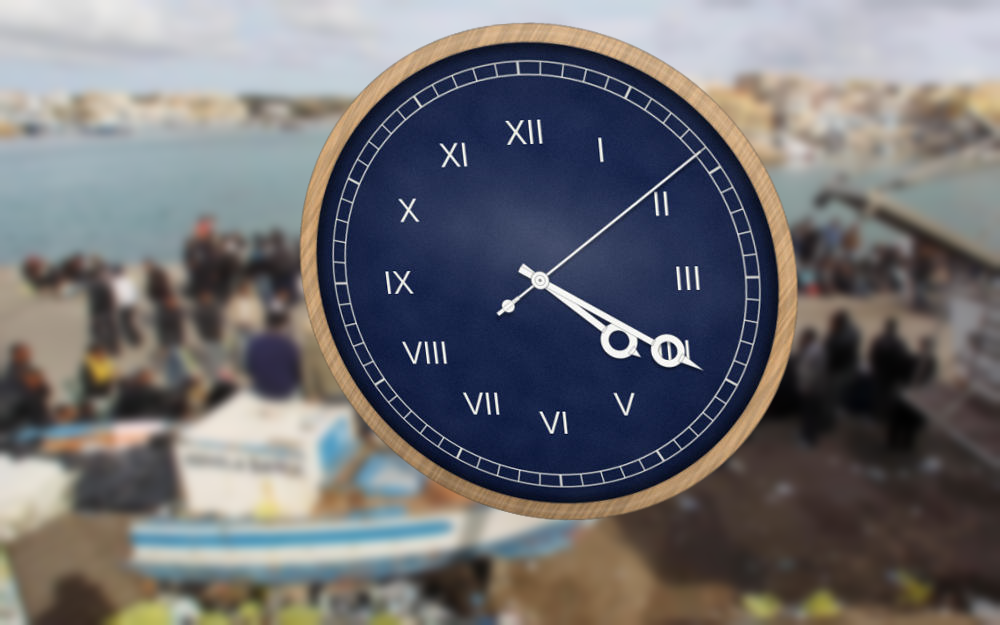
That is 4.20.09
